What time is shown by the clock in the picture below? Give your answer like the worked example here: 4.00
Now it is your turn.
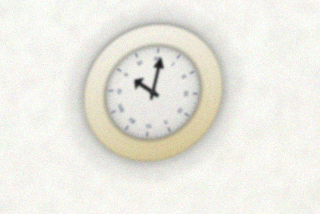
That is 10.01
